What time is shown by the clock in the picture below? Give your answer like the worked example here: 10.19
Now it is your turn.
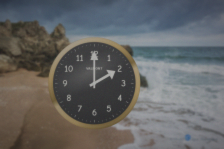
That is 2.00
